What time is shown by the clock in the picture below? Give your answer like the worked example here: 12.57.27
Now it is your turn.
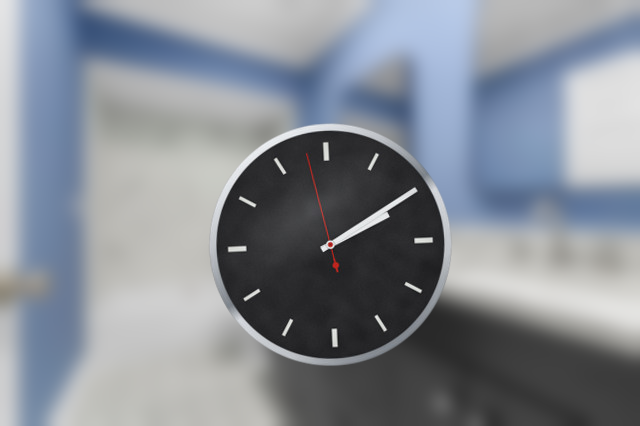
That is 2.09.58
